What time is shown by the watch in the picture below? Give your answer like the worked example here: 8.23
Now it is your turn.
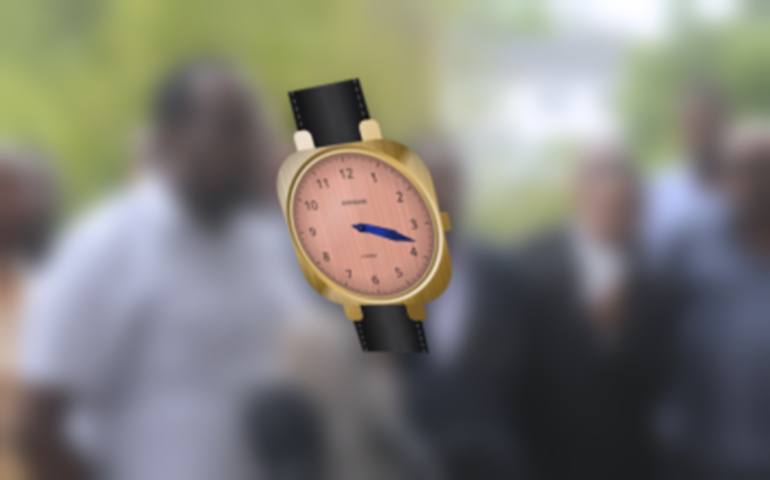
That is 3.18
